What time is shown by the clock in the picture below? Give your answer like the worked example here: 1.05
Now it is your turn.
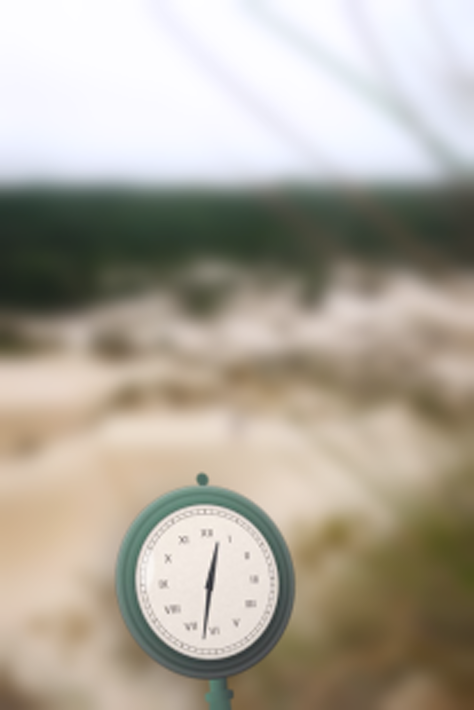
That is 12.32
